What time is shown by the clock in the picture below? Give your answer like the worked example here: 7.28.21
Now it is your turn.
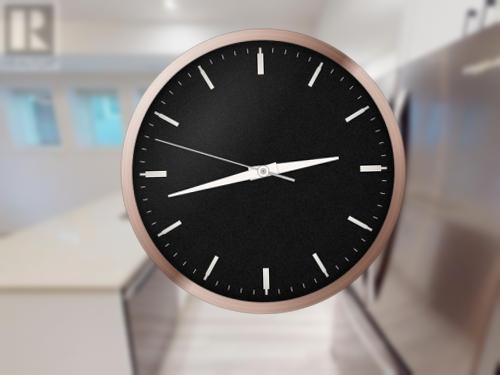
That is 2.42.48
